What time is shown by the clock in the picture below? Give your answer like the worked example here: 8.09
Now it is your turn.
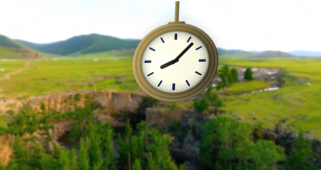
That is 8.07
